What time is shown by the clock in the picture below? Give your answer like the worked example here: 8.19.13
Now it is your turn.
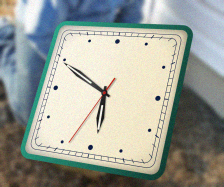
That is 5.49.34
